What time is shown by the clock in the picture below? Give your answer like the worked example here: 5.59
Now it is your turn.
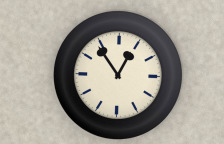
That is 12.54
